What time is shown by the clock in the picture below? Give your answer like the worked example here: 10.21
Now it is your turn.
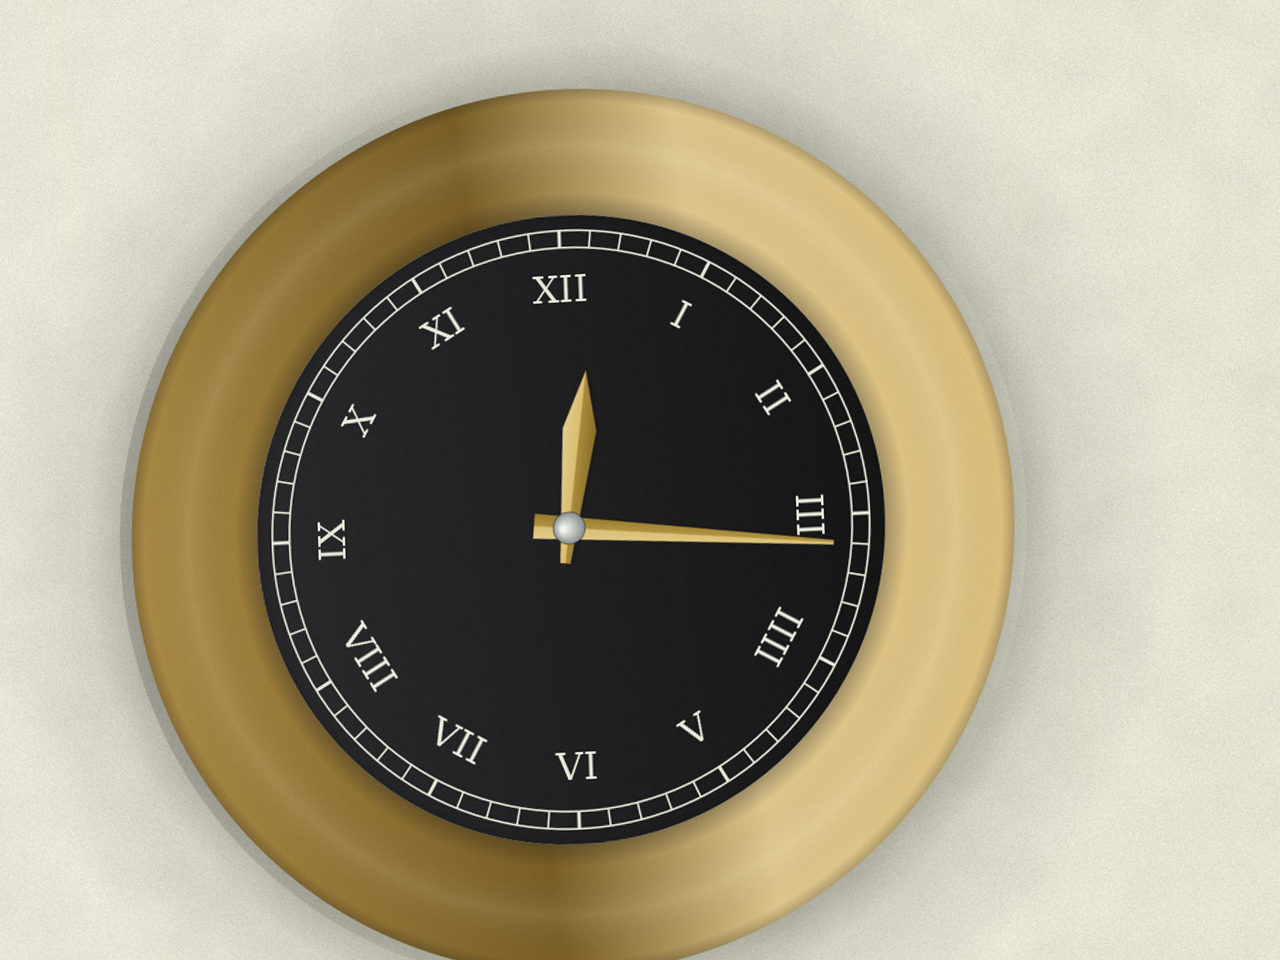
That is 12.16
